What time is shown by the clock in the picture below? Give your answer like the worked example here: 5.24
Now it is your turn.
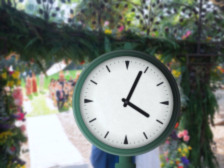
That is 4.04
